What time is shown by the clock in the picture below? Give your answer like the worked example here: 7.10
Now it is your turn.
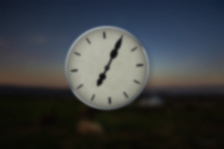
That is 7.05
